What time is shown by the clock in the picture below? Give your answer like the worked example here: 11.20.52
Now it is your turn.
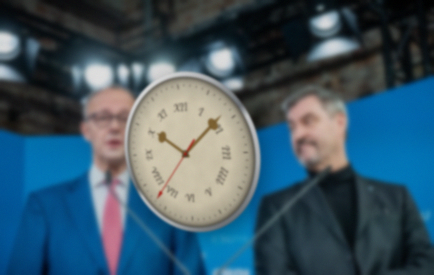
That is 10.08.37
